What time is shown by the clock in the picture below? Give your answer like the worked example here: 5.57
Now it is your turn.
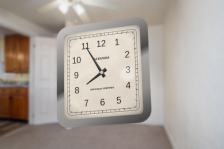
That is 7.55
